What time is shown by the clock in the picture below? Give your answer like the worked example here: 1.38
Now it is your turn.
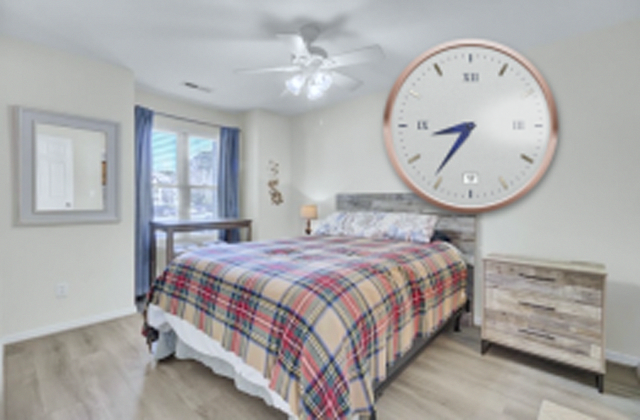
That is 8.36
